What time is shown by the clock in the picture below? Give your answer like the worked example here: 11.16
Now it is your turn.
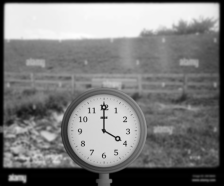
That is 4.00
